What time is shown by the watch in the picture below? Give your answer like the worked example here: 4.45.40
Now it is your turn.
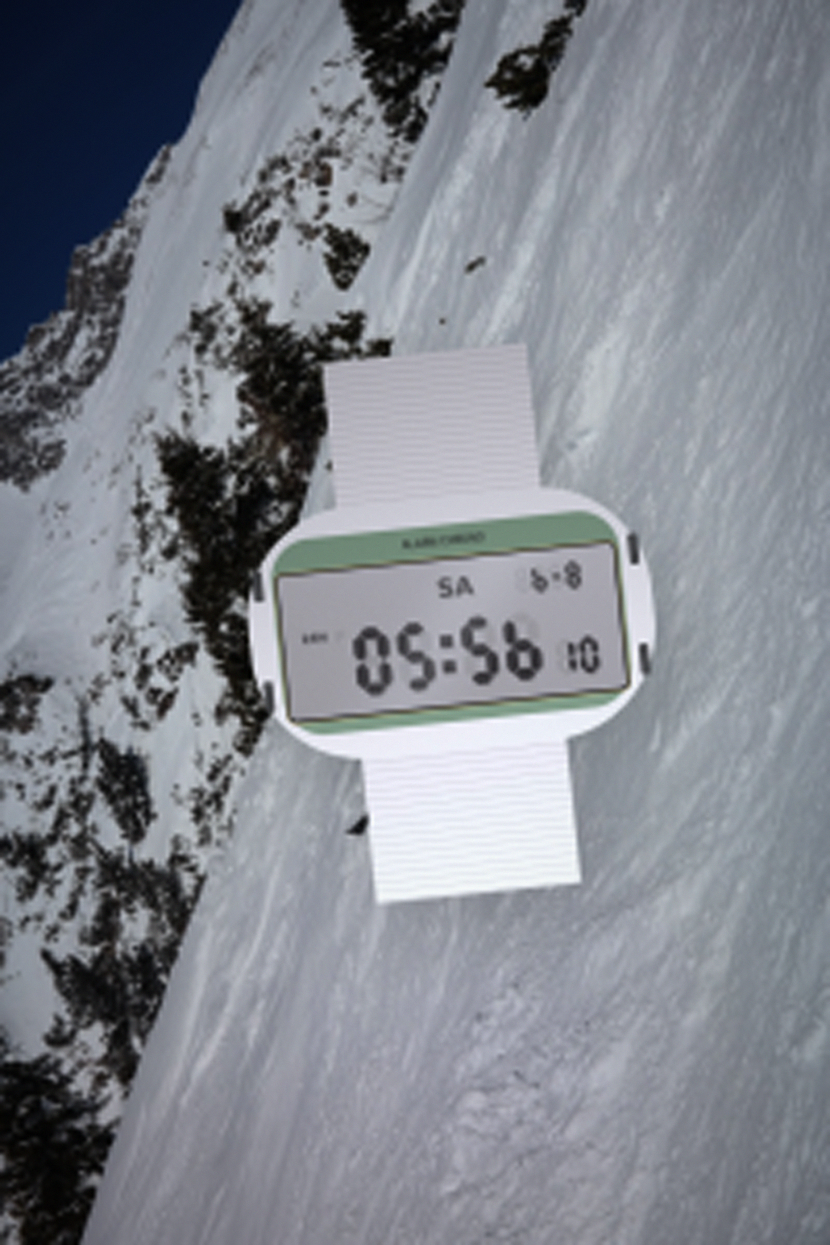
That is 5.56.10
